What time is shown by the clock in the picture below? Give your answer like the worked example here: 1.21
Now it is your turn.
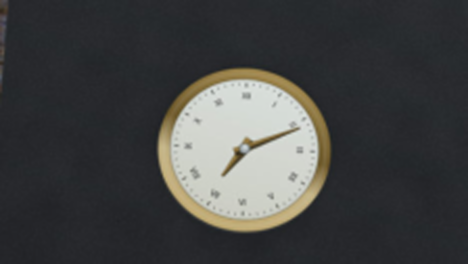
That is 7.11
